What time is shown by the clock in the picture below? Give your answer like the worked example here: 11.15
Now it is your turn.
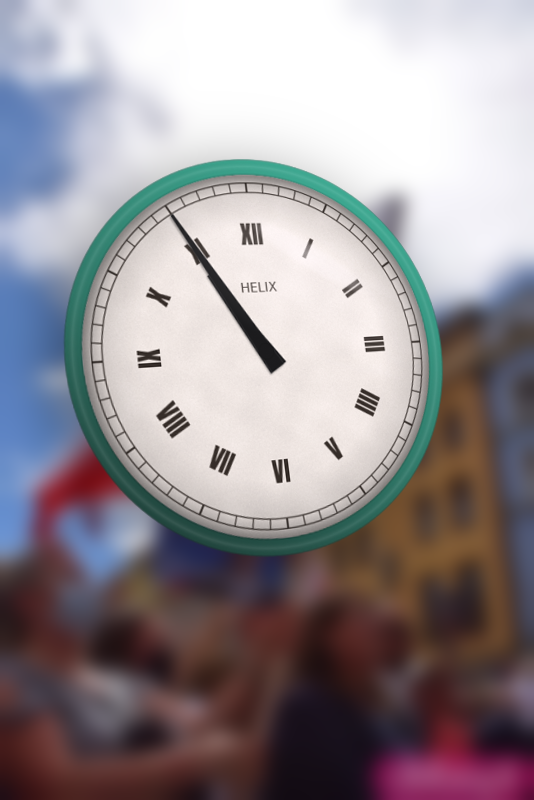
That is 10.55
